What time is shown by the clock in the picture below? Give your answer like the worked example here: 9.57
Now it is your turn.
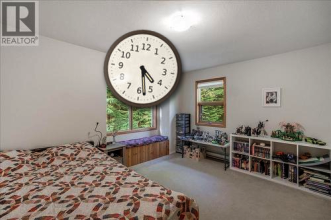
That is 4.28
